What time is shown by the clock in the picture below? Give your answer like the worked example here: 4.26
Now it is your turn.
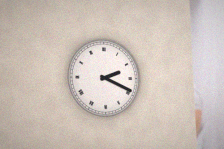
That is 2.19
